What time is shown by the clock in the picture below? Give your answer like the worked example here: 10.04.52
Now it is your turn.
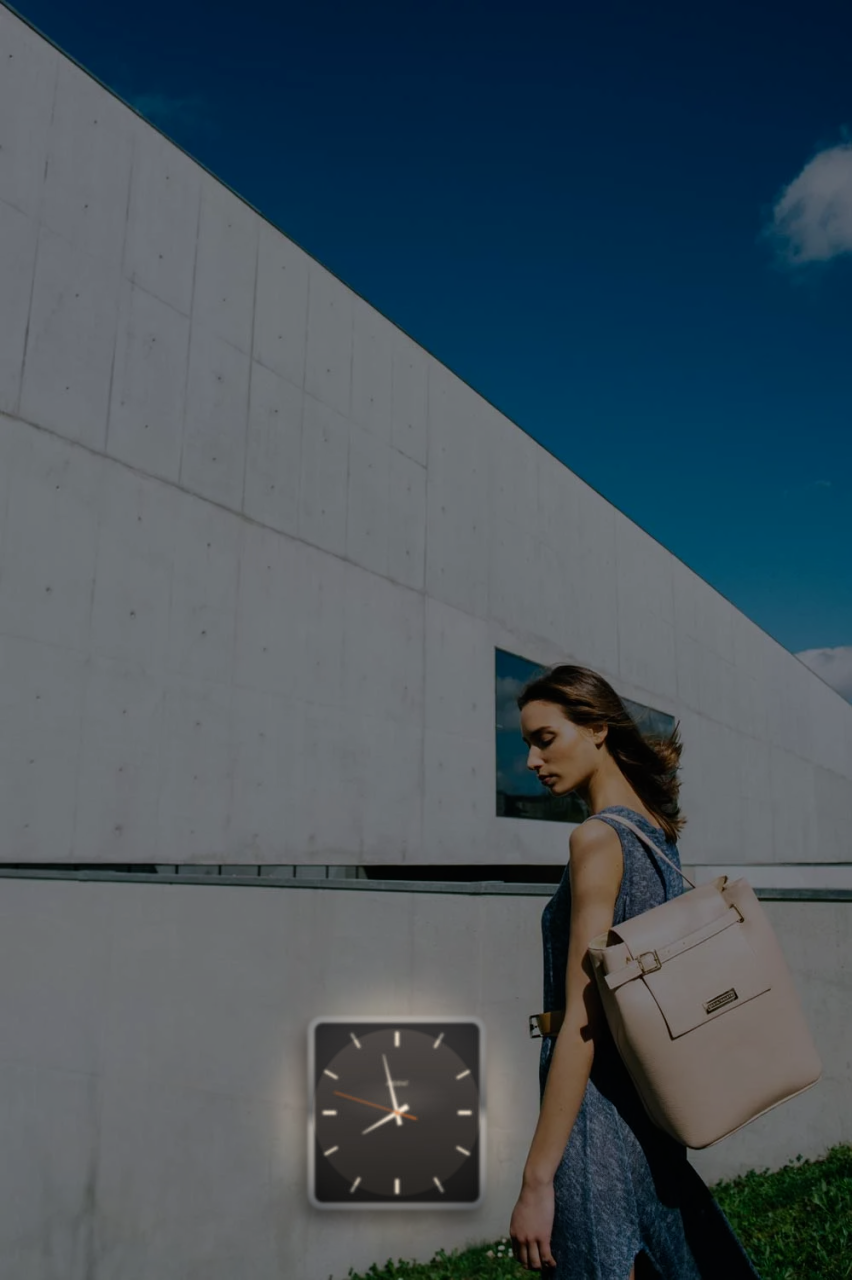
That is 7.57.48
